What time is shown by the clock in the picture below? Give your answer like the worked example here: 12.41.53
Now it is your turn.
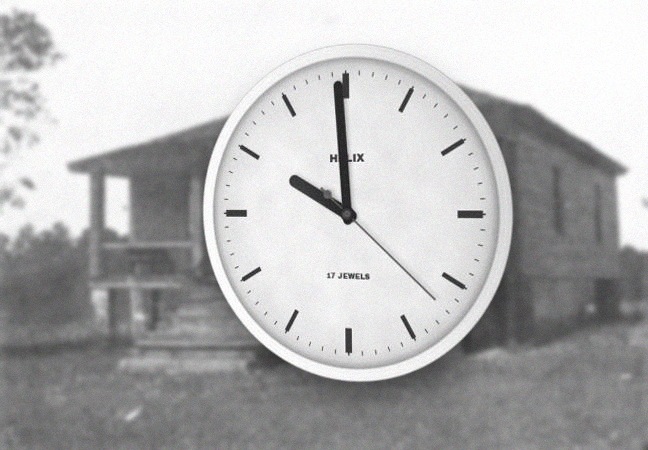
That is 9.59.22
